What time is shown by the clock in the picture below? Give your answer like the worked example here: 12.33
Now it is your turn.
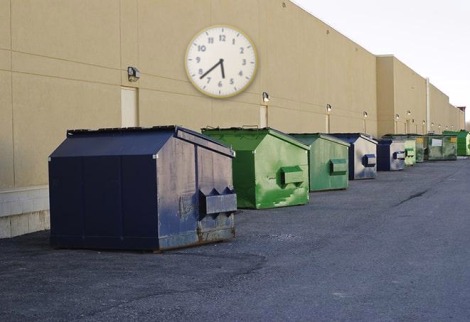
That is 5.38
